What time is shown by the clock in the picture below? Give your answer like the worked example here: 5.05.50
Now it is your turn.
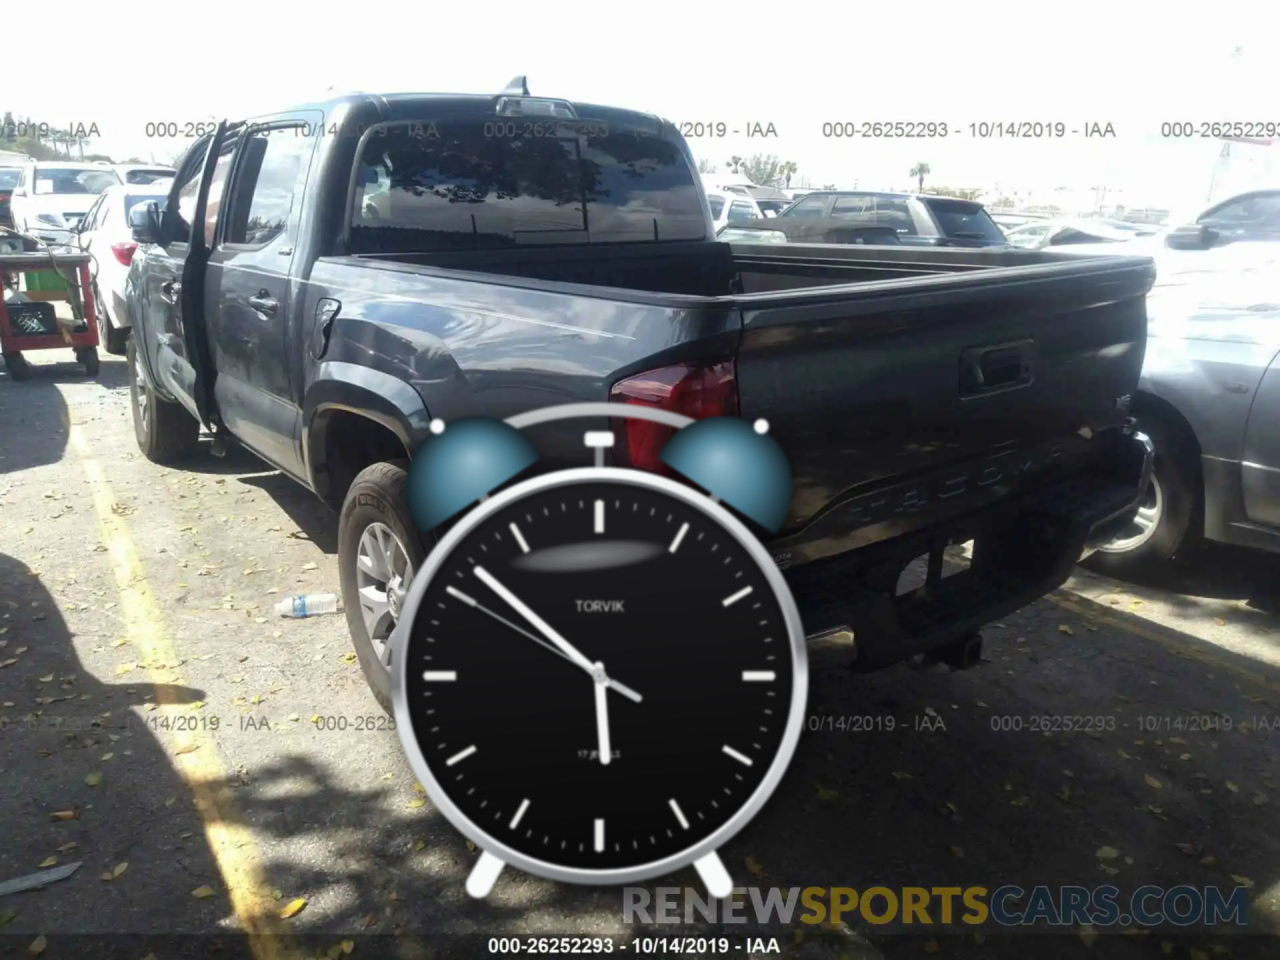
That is 5.51.50
